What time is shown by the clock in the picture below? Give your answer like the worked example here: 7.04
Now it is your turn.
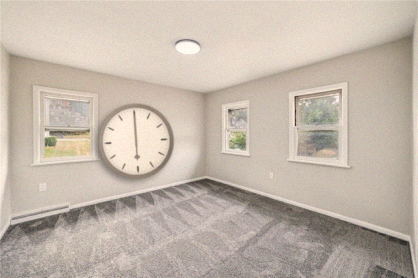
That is 6.00
